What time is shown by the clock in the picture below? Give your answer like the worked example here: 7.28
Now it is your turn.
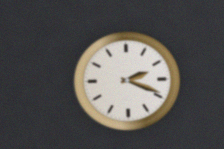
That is 2.19
